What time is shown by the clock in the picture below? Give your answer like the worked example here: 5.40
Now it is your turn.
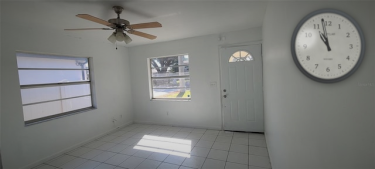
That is 10.58
